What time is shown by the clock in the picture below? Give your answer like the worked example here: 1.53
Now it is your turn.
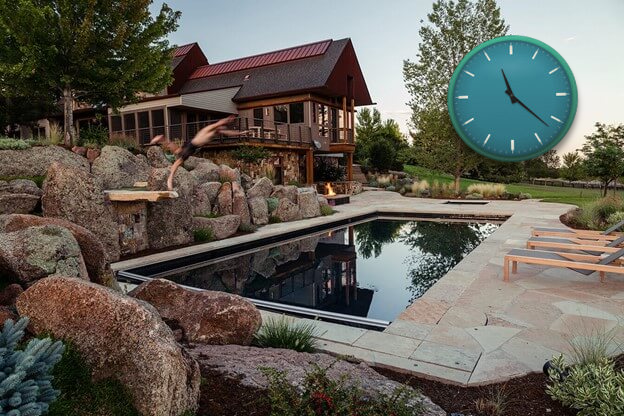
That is 11.22
